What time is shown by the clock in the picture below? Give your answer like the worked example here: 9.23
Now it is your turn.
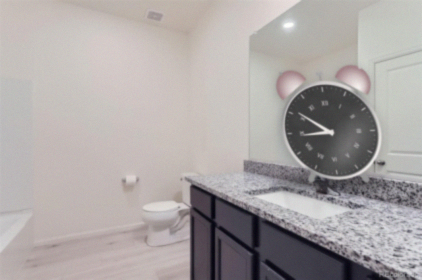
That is 8.51
